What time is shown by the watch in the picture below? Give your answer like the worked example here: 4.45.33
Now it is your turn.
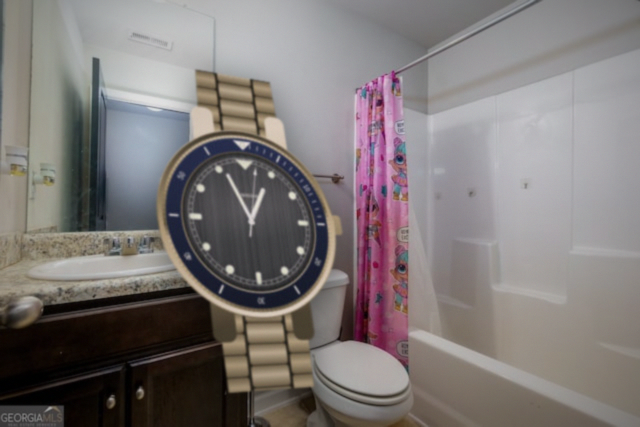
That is 12.56.02
